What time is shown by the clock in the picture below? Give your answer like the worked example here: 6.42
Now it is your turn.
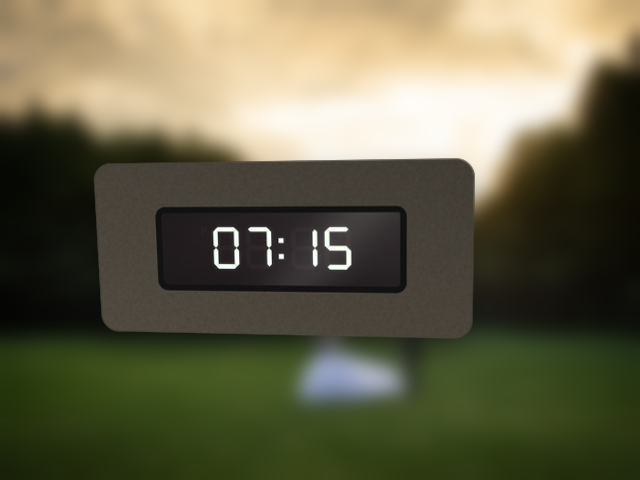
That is 7.15
